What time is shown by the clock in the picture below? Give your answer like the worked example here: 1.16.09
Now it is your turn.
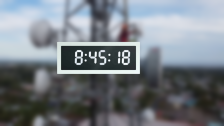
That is 8.45.18
